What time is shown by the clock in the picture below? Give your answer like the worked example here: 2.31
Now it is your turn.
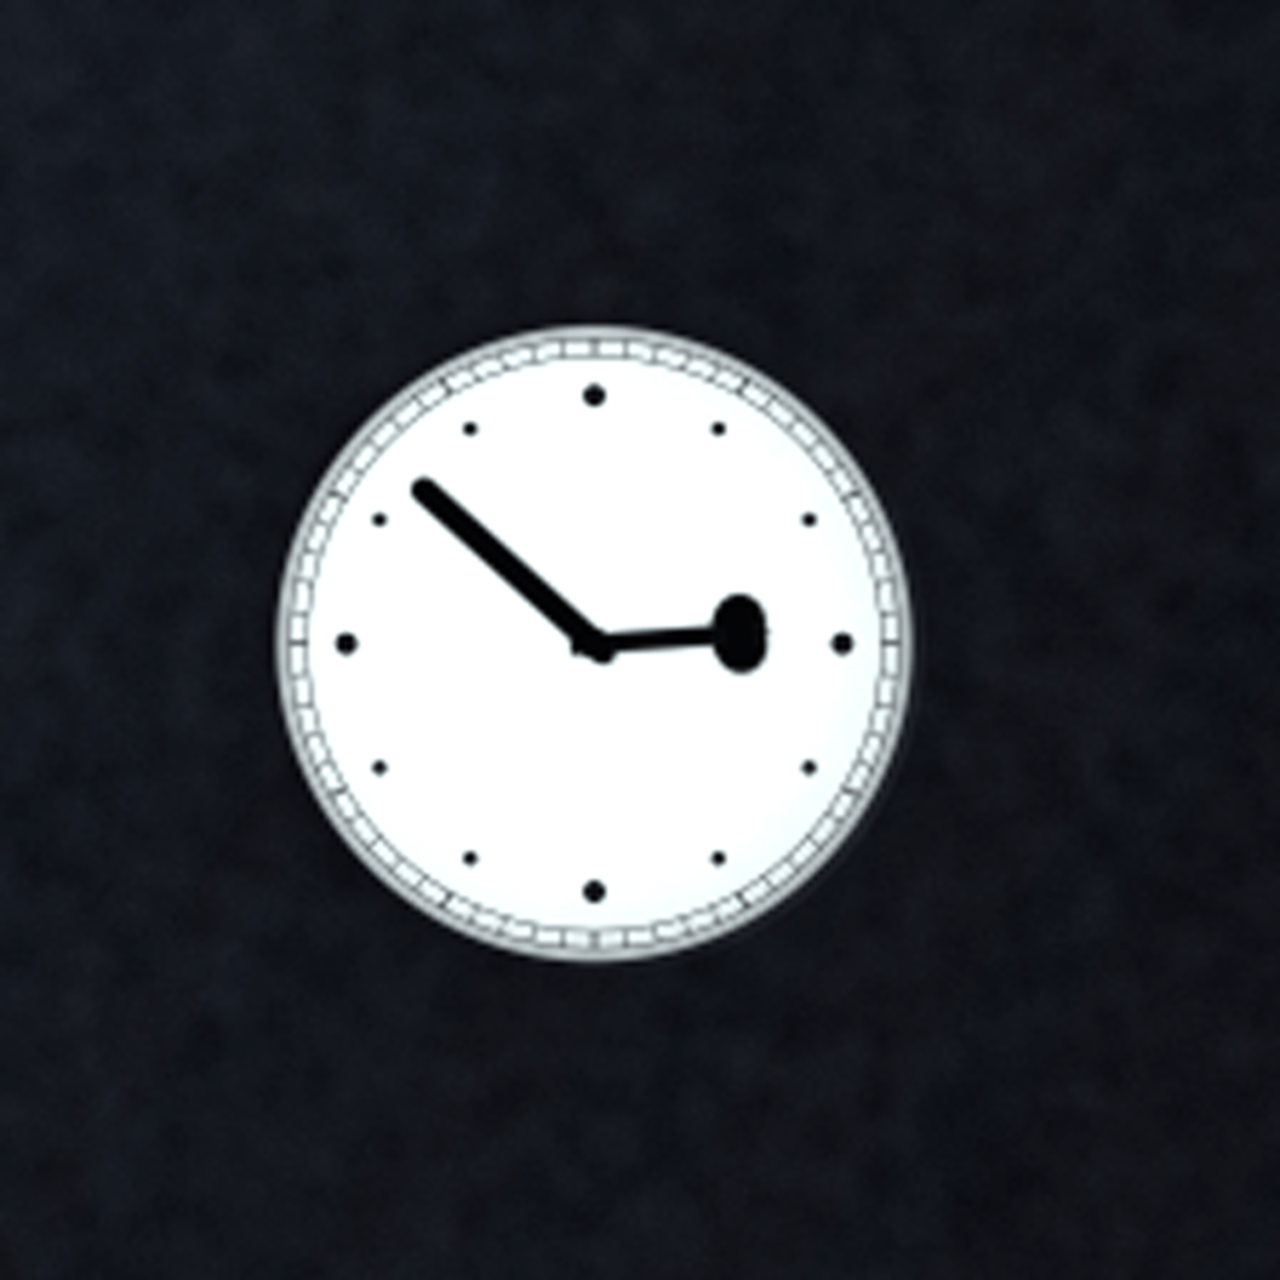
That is 2.52
